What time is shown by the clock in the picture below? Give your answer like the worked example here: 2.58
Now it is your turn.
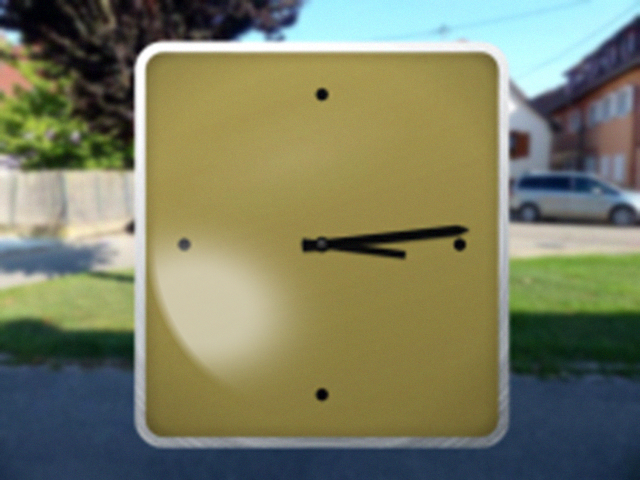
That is 3.14
